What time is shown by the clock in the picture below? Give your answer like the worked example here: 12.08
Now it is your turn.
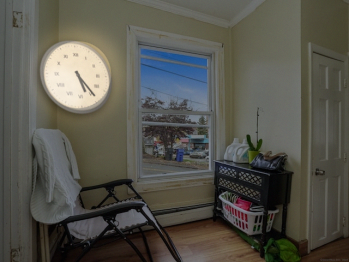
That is 5.24
